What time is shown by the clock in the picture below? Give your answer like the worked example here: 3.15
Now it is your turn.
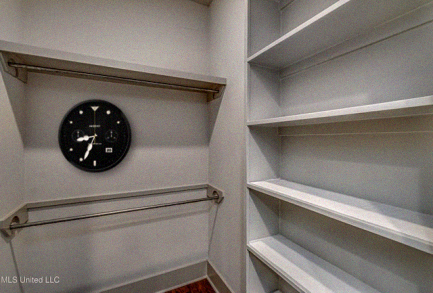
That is 8.34
